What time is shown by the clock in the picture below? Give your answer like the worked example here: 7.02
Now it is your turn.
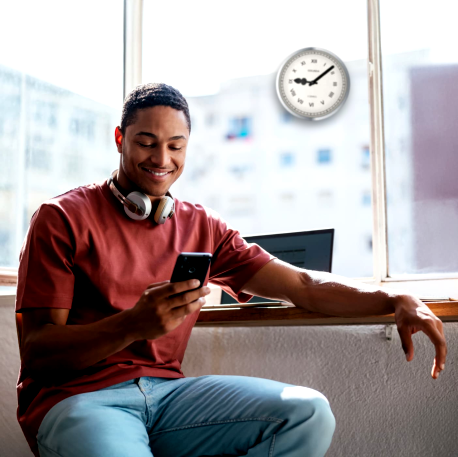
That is 9.08
